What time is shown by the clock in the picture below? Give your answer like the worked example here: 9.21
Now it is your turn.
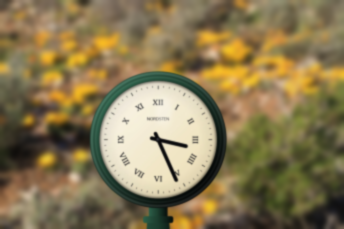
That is 3.26
